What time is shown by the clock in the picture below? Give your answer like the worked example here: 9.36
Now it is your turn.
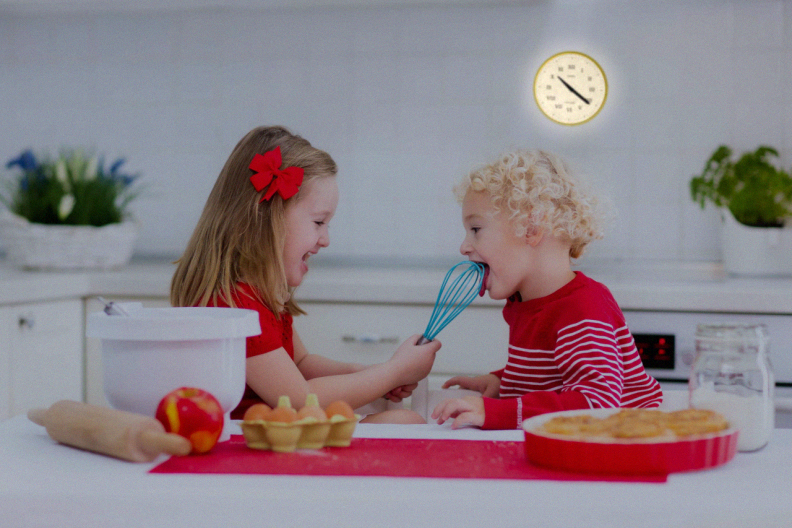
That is 10.21
